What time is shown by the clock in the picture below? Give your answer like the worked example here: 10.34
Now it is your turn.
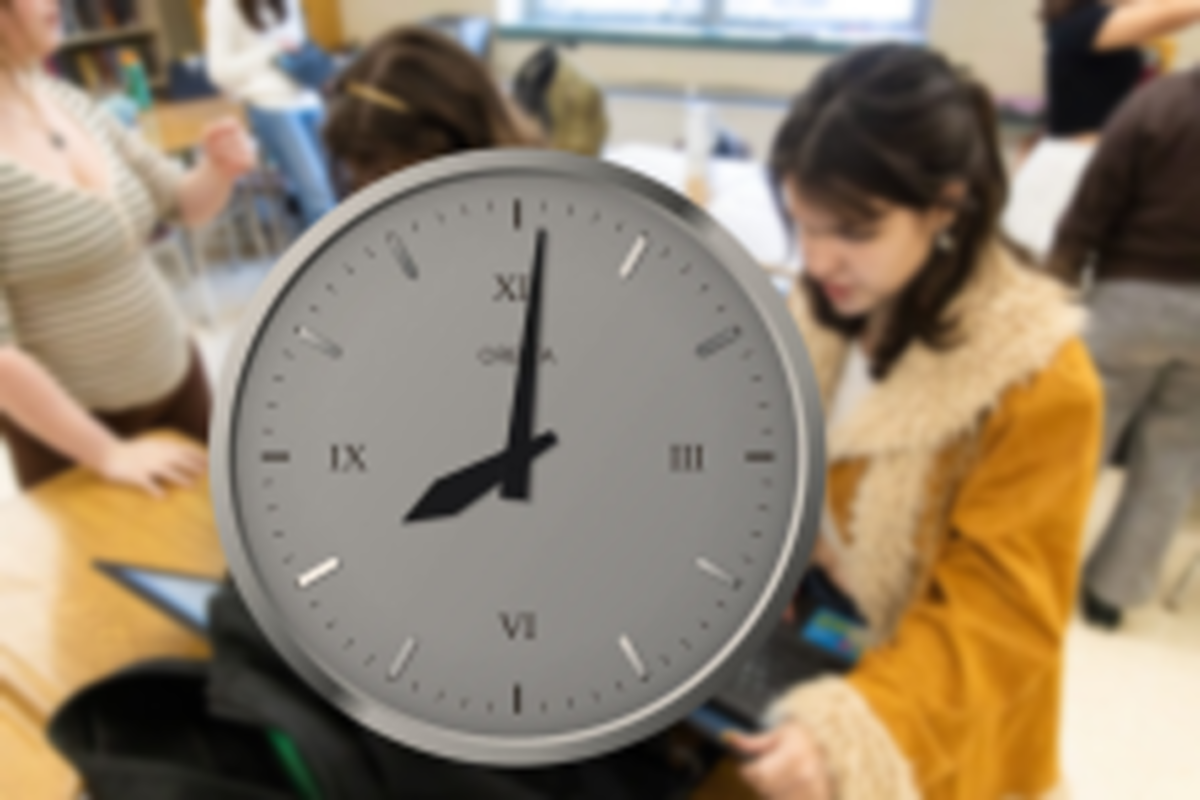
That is 8.01
